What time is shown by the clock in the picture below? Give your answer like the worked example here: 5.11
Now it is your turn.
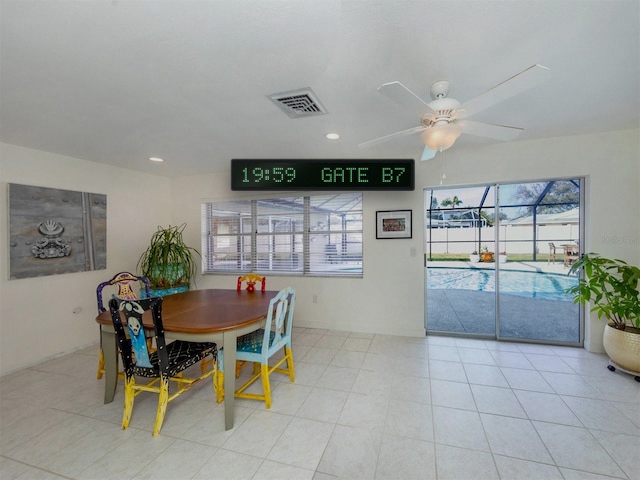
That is 19.59
